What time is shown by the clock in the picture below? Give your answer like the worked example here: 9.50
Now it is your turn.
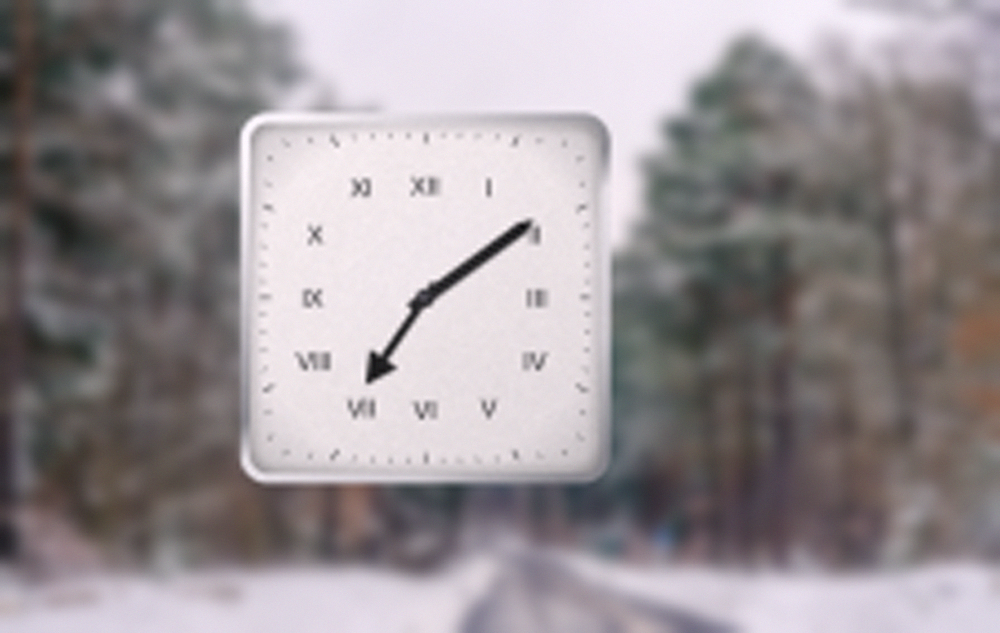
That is 7.09
